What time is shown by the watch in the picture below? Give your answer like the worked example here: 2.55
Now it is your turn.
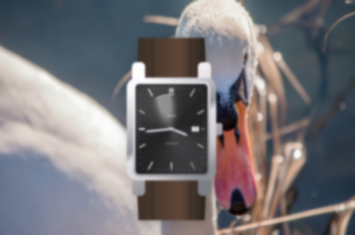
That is 3.44
